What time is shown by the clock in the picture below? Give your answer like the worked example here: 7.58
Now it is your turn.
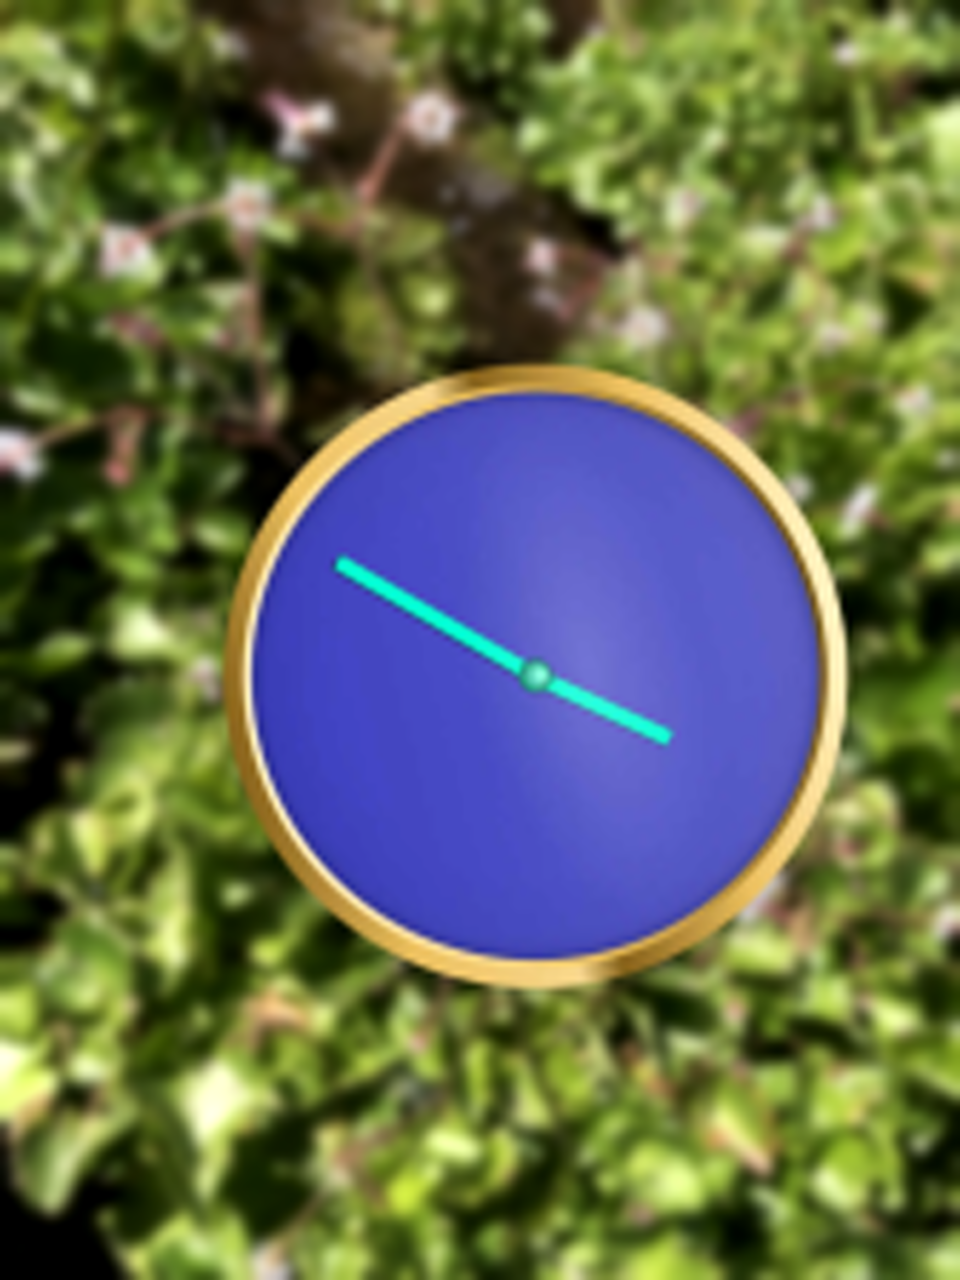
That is 3.50
